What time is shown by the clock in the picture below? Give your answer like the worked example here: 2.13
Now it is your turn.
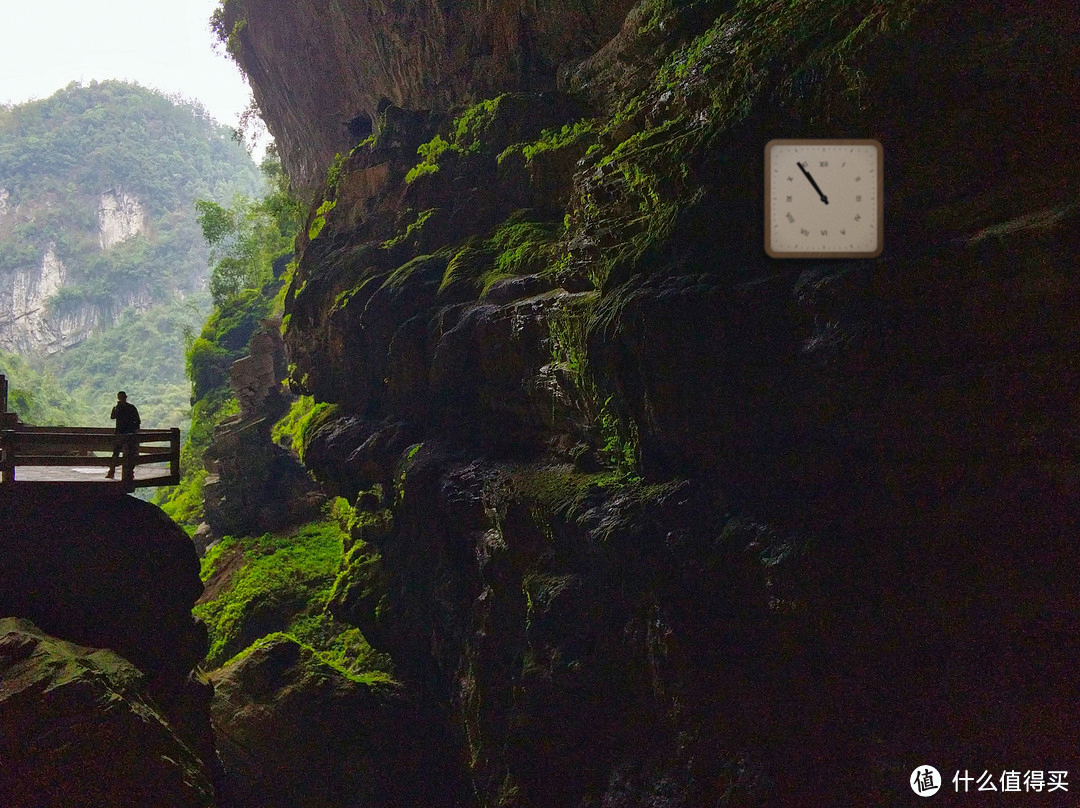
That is 10.54
